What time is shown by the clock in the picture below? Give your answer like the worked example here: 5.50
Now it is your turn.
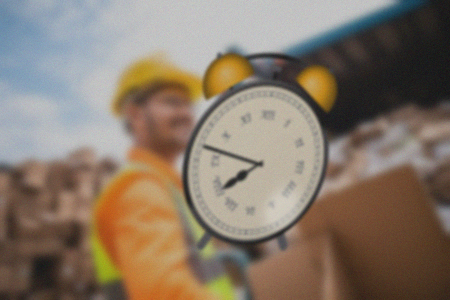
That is 7.47
